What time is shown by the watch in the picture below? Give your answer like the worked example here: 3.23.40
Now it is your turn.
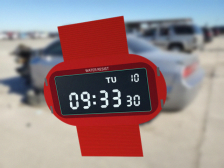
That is 9.33.30
